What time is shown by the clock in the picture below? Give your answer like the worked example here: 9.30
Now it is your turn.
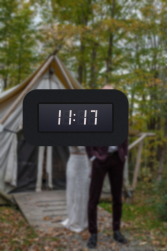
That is 11.17
